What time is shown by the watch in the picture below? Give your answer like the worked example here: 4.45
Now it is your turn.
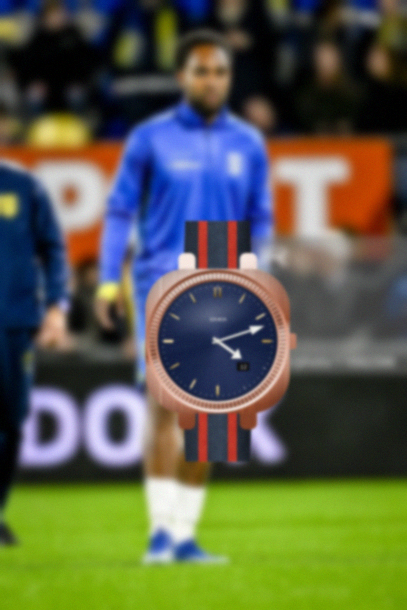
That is 4.12
